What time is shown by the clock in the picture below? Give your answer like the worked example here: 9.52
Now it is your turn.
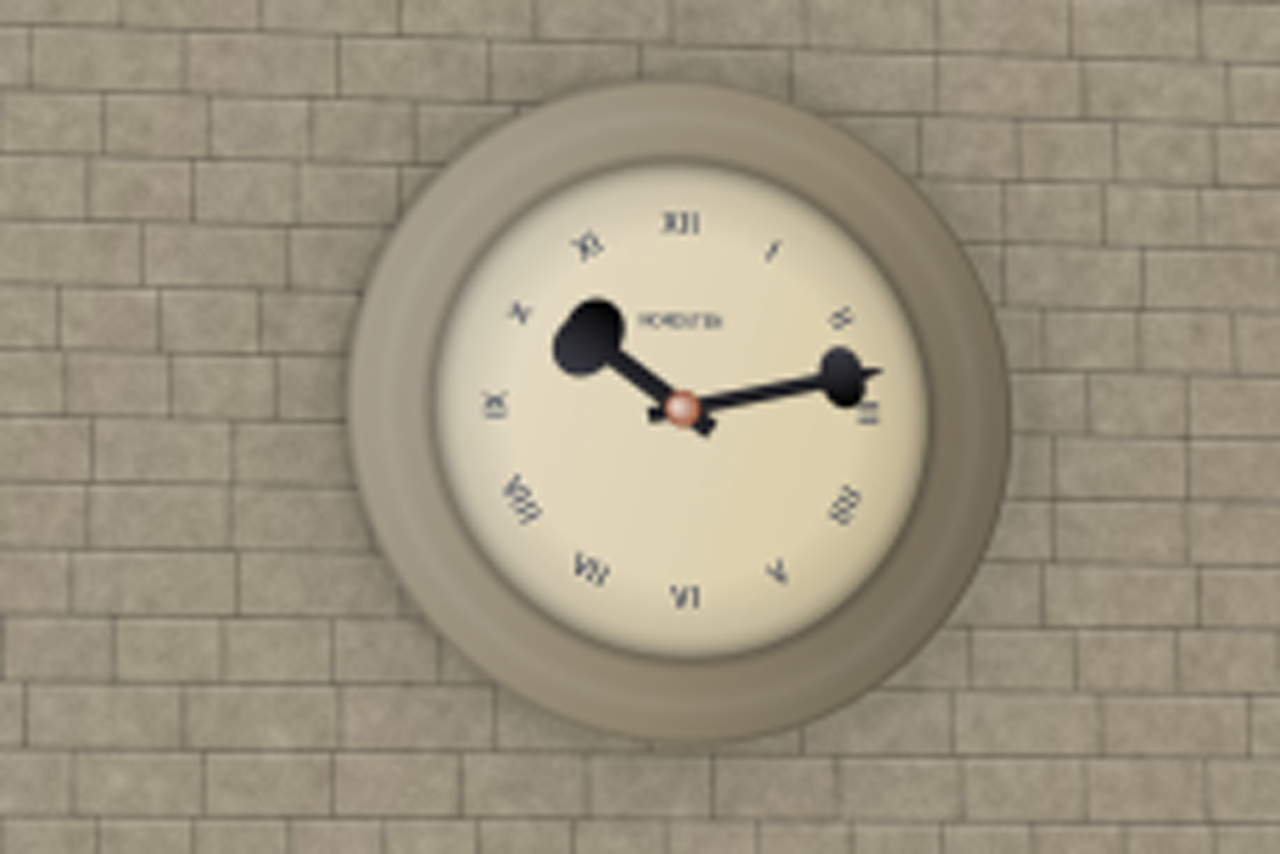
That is 10.13
